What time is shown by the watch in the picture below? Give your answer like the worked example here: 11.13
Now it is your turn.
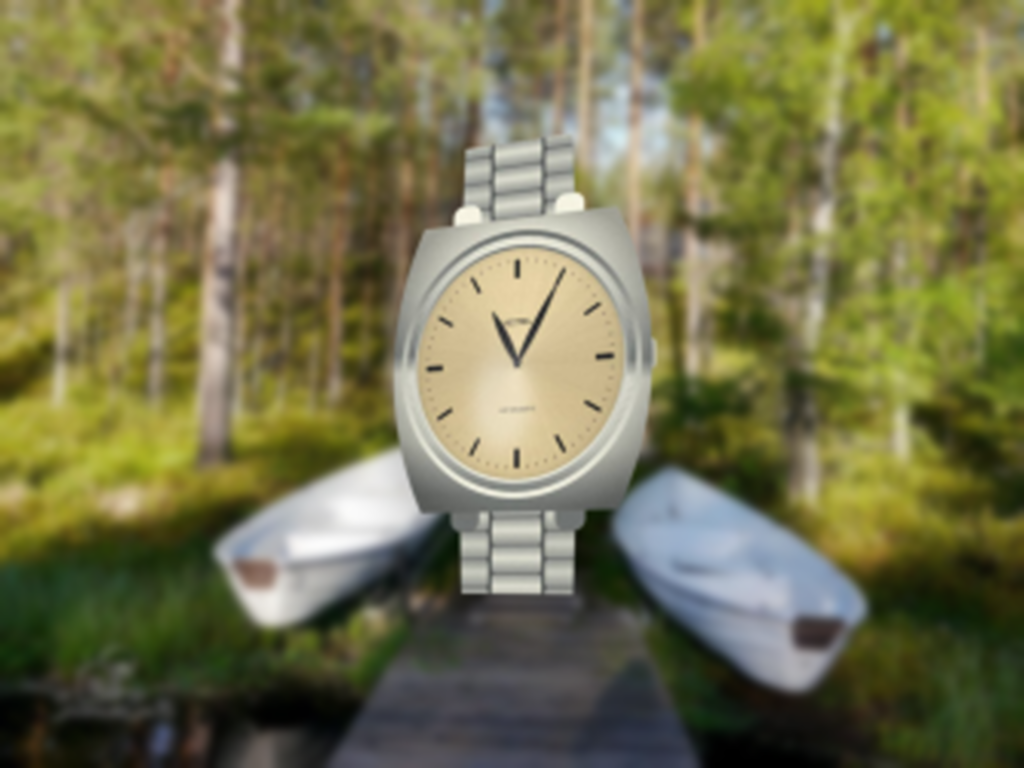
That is 11.05
